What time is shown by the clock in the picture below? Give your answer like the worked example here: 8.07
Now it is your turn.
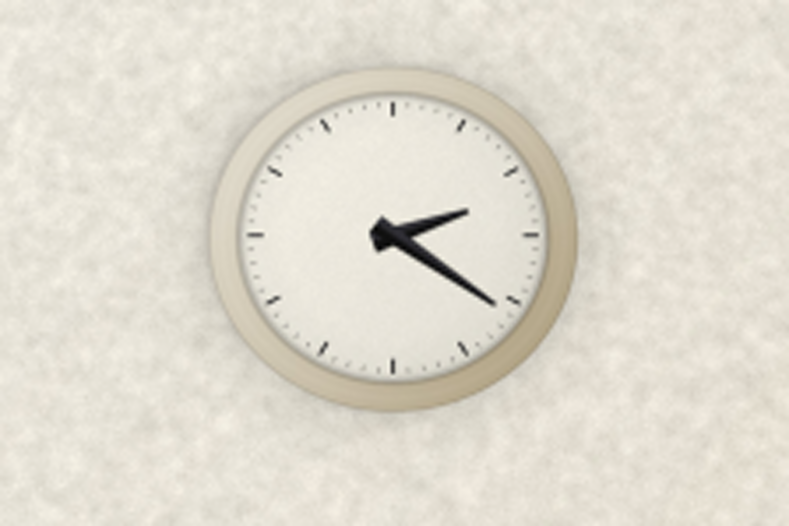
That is 2.21
